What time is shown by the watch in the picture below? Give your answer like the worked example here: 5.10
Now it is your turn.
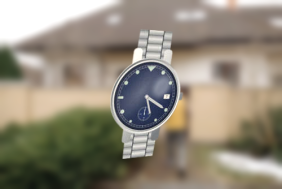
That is 5.20
